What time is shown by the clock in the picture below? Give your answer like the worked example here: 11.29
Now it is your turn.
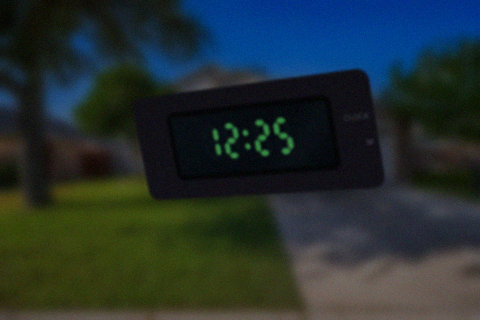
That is 12.25
